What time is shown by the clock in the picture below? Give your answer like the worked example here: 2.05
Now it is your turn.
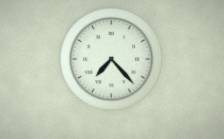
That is 7.23
